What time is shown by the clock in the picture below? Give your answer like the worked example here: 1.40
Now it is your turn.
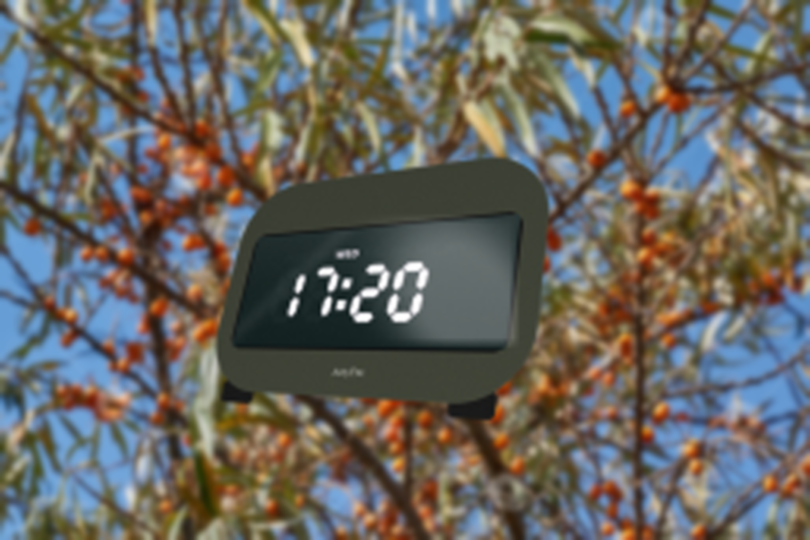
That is 17.20
